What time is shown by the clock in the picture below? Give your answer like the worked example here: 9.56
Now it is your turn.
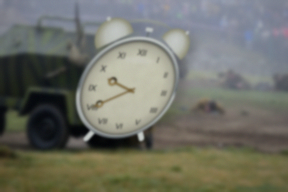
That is 9.40
